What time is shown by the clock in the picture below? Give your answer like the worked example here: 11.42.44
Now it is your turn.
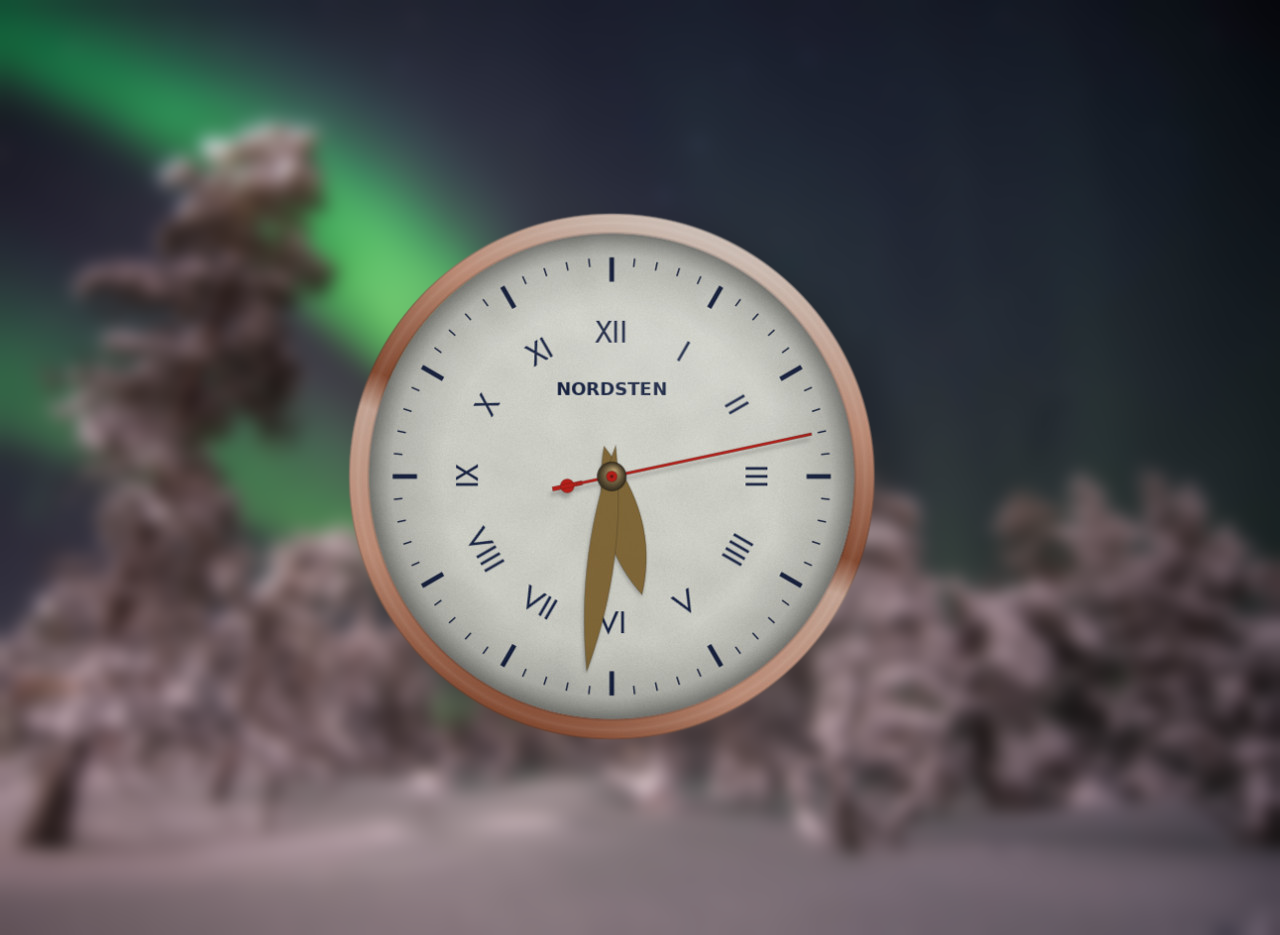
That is 5.31.13
